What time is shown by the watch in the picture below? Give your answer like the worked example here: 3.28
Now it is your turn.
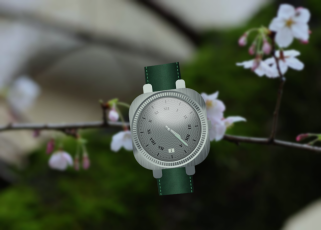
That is 4.23
